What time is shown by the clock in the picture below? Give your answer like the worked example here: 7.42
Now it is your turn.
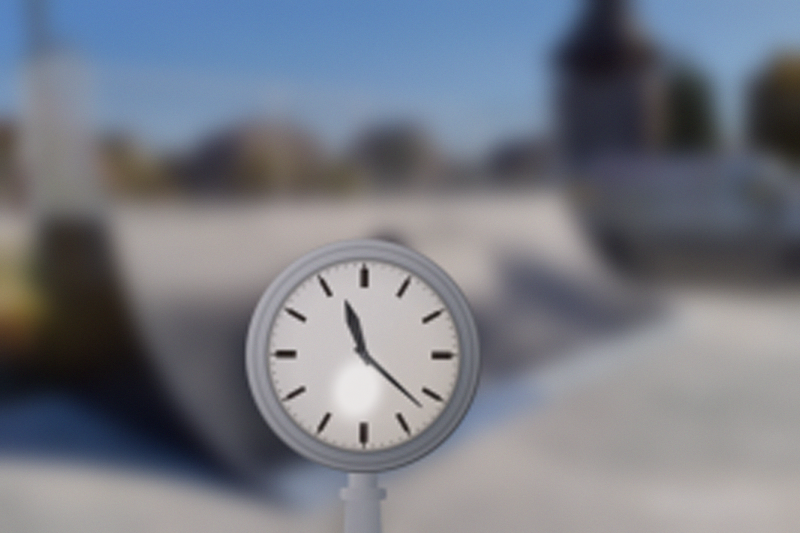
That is 11.22
